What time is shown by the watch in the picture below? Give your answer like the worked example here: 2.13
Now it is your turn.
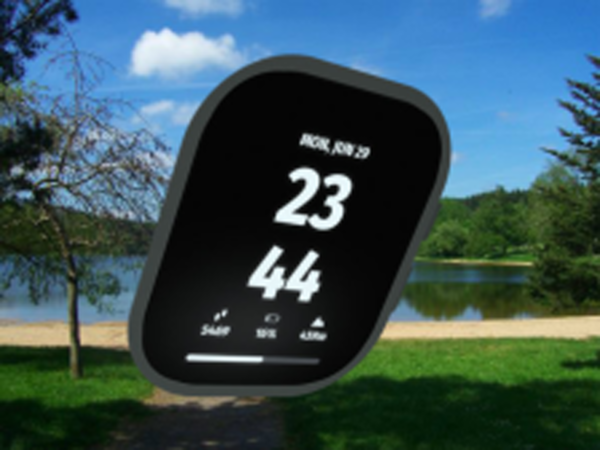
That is 23.44
